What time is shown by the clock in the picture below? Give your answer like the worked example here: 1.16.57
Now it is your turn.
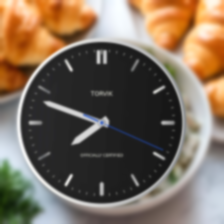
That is 7.48.19
